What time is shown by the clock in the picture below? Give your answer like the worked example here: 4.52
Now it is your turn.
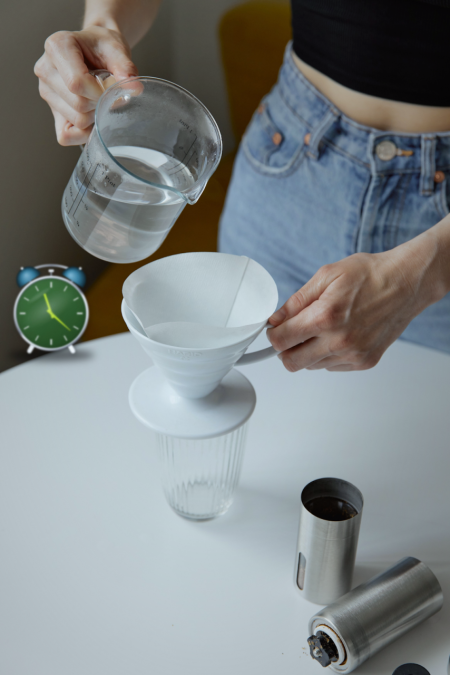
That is 11.22
